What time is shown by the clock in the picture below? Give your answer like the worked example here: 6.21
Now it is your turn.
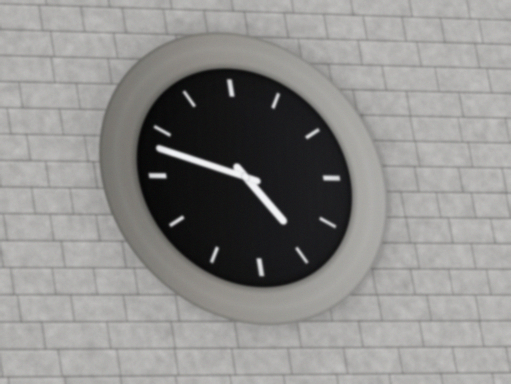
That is 4.48
